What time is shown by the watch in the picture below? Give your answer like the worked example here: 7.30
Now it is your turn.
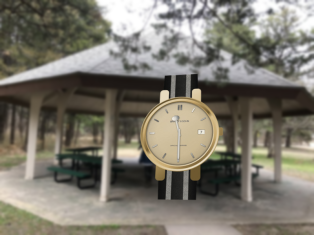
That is 11.30
